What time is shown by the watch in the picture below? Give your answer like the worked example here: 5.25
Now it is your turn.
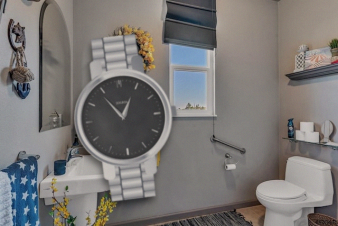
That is 12.54
